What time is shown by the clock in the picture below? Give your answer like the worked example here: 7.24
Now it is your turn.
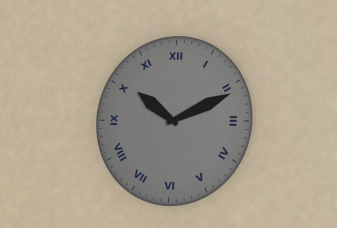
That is 10.11
